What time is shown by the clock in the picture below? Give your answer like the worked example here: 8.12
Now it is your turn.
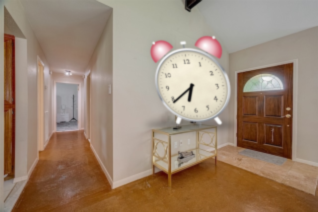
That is 6.39
